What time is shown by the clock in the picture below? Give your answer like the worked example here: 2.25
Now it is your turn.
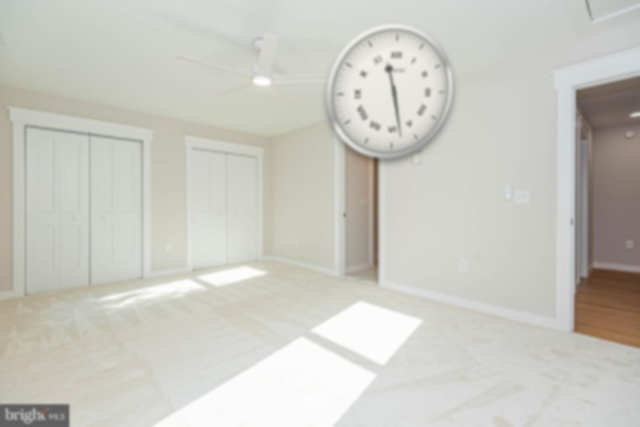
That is 11.28
